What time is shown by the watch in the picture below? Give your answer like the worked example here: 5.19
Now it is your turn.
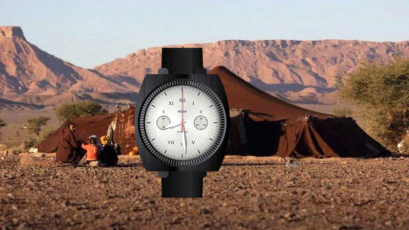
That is 8.29
